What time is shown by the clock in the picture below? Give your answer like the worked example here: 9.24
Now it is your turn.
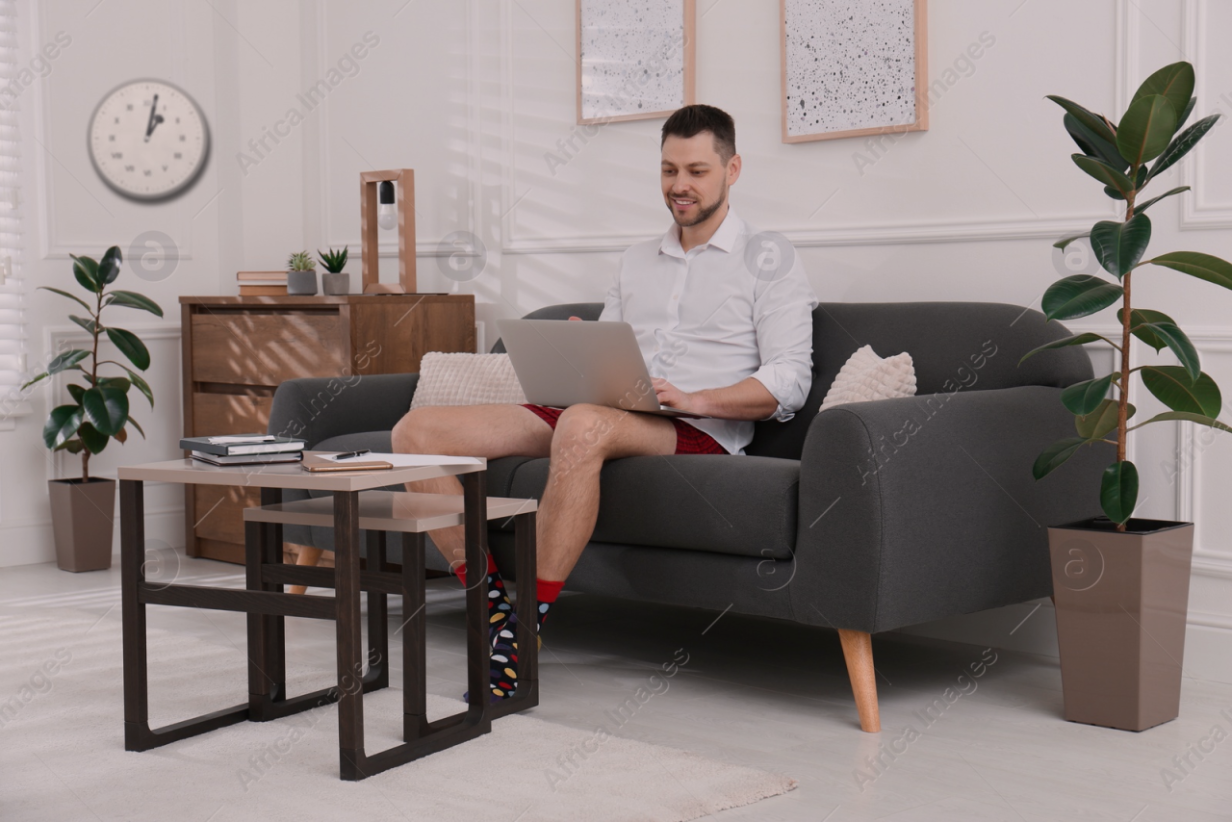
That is 1.02
